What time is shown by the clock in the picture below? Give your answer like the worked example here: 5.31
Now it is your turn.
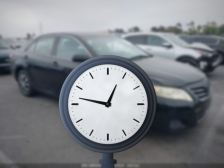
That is 12.47
